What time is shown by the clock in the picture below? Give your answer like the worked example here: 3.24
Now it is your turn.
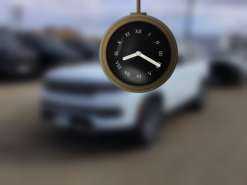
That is 8.20
